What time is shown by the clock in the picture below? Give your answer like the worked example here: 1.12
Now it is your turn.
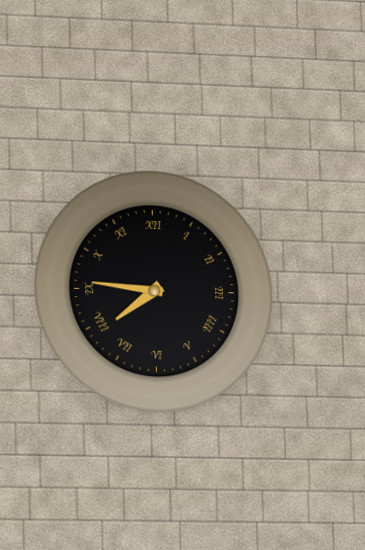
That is 7.46
